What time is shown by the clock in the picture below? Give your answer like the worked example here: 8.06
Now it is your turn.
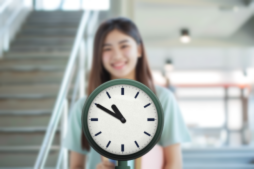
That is 10.50
